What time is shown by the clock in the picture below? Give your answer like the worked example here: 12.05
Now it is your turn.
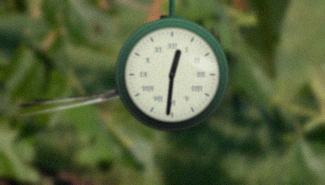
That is 12.31
